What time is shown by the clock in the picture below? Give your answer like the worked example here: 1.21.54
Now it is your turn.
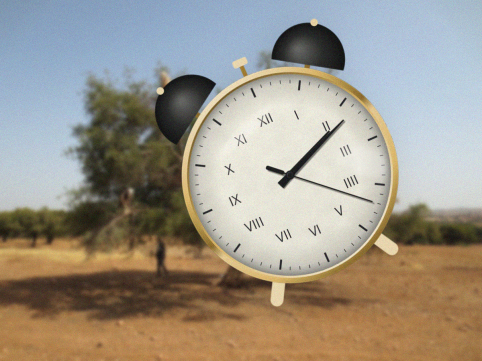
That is 2.11.22
